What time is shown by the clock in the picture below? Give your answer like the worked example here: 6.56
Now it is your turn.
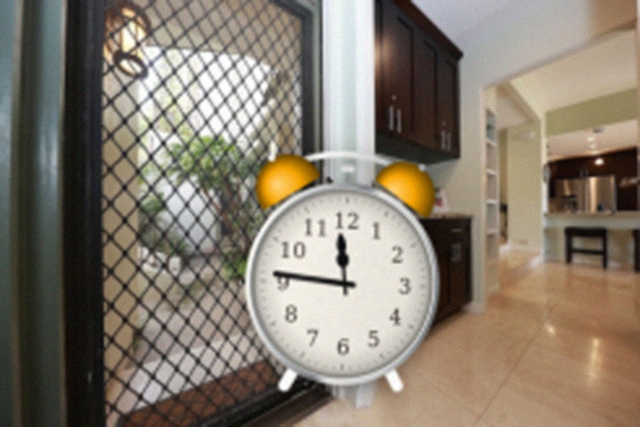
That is 11.46
